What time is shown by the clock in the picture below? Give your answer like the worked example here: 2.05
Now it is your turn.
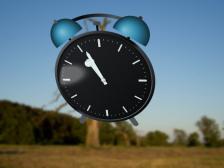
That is 10.56
